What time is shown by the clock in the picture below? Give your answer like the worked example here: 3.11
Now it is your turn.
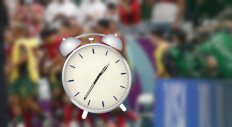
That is 1.37
